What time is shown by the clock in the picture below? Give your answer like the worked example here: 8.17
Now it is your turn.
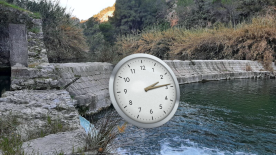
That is 2.14
